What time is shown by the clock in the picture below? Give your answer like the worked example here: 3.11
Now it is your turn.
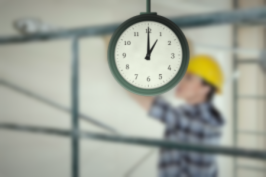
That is 1.00
